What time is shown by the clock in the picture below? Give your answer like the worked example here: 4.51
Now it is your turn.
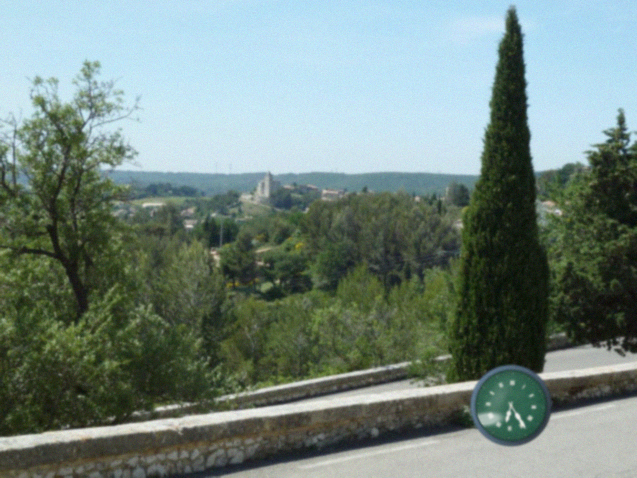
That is 6.24
